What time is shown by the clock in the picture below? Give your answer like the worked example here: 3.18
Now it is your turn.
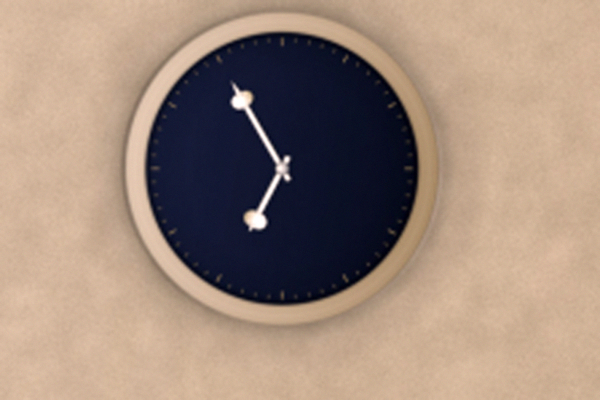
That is 6.55
